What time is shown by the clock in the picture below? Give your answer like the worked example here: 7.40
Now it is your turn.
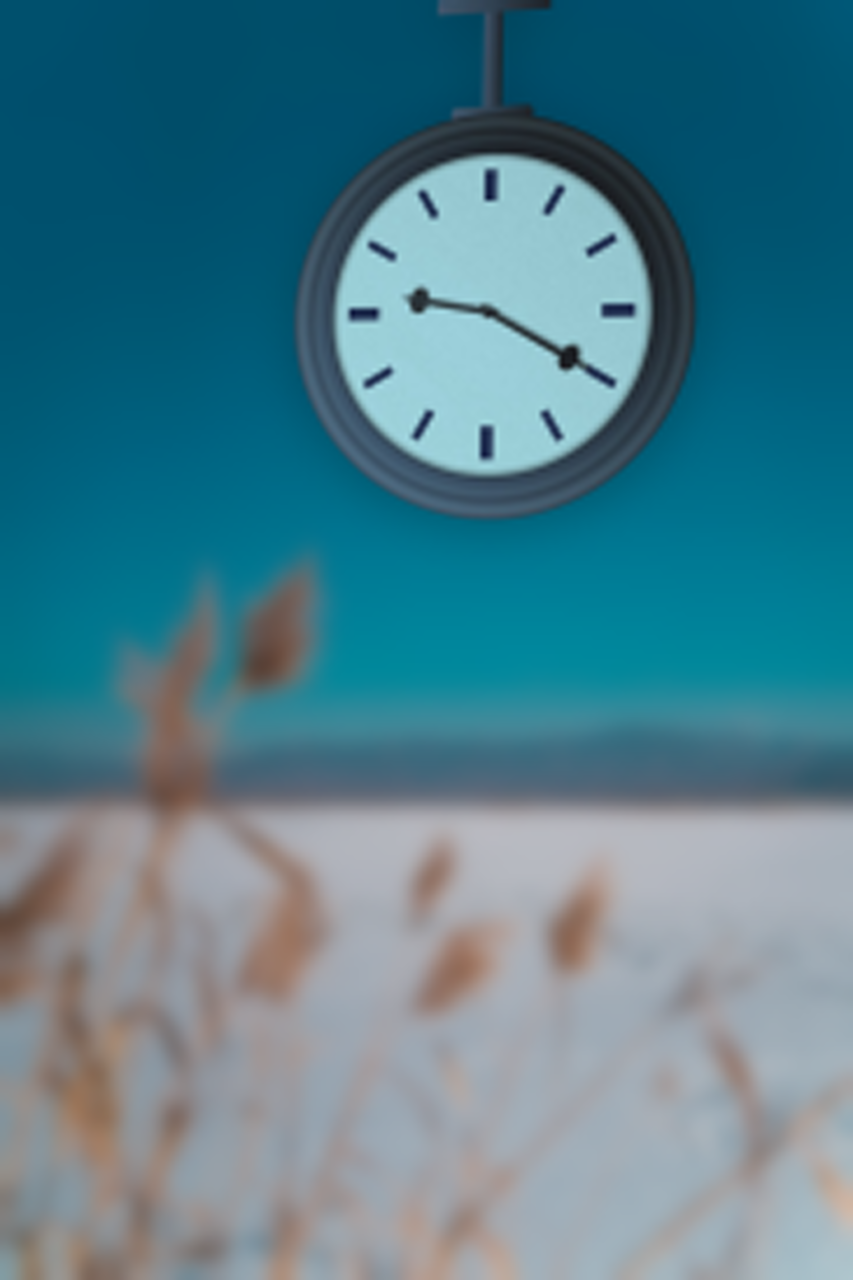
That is 9.20
